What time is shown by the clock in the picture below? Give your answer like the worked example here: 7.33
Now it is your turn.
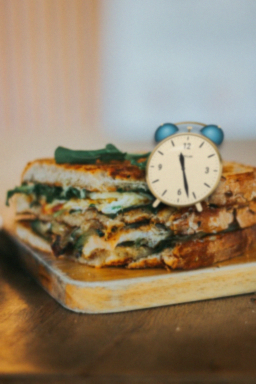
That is 11.27
